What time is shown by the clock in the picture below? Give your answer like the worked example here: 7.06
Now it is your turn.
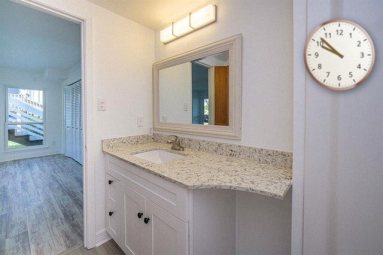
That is 9.52
